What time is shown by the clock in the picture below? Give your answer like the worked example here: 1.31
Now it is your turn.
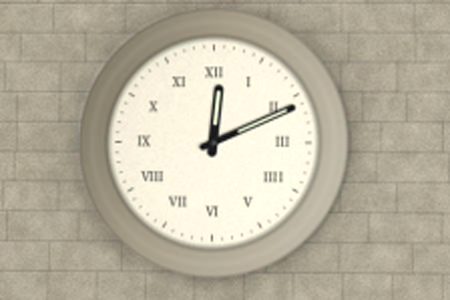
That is 12.11
